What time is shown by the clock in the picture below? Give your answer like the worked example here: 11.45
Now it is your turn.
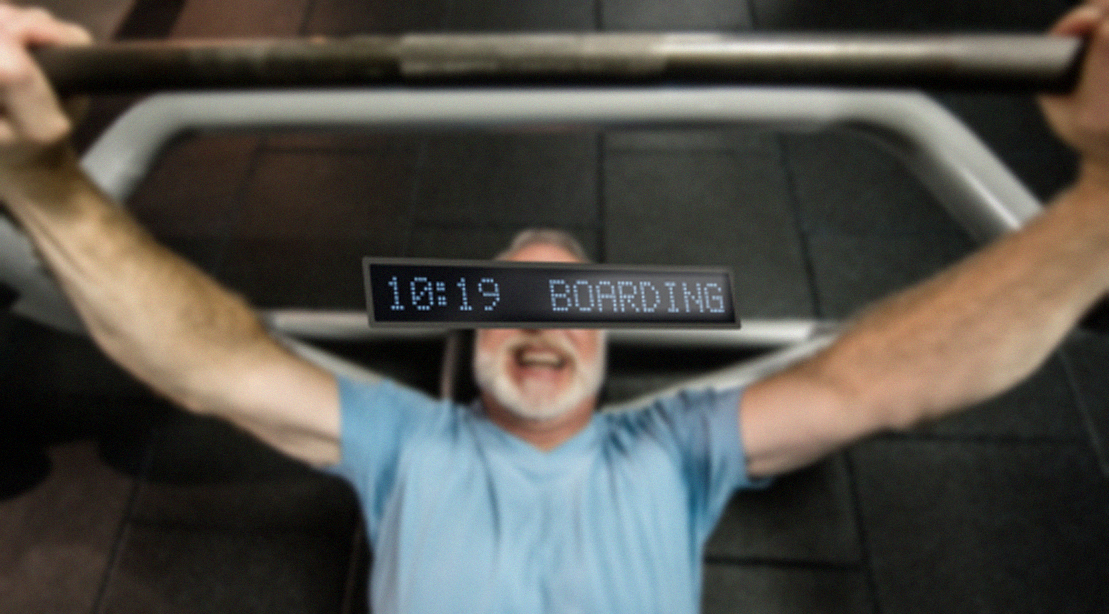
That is 10.19
